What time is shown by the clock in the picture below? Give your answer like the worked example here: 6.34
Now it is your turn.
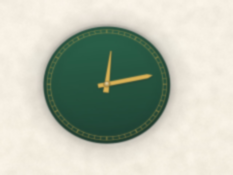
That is 12.13
